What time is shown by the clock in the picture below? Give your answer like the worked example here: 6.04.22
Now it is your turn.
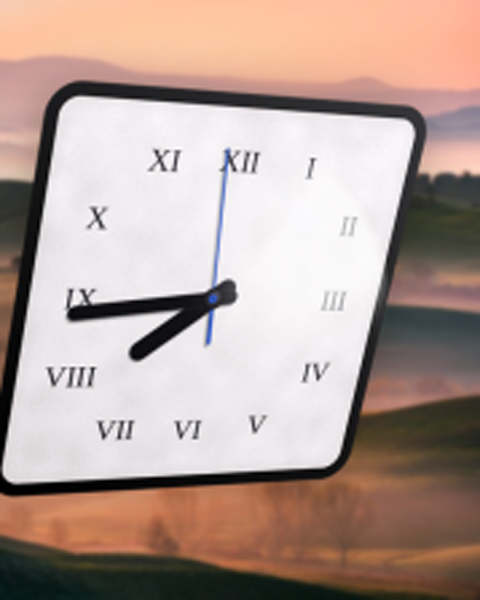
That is 7.43.59
